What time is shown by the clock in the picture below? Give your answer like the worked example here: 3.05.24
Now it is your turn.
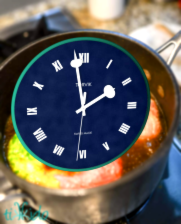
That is 1.58.31
